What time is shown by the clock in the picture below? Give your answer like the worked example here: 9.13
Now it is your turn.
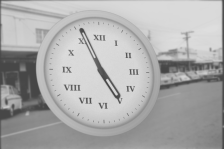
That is 4.56
